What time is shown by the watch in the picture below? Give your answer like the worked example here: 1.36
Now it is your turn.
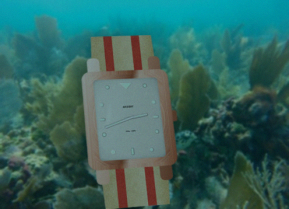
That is 2.42
